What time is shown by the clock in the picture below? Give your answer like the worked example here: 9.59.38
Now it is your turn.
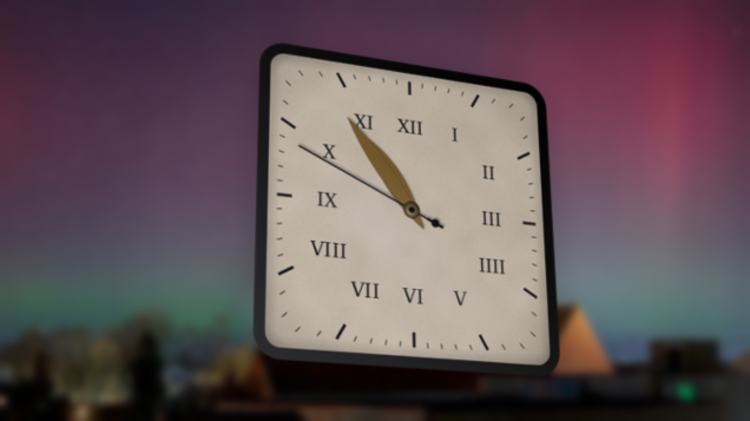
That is 10.53.49
